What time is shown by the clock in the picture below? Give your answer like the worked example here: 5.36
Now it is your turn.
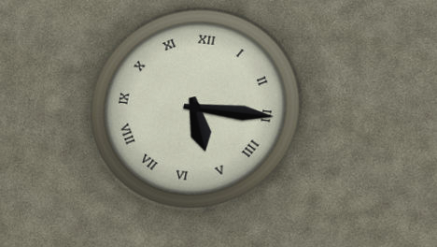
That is 5.15
